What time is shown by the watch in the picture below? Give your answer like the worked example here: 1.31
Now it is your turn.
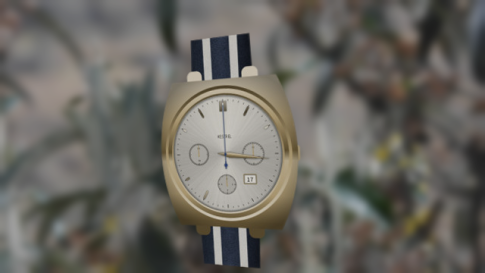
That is 3.16
